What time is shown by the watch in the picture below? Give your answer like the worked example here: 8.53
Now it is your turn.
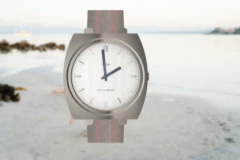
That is 1.59
